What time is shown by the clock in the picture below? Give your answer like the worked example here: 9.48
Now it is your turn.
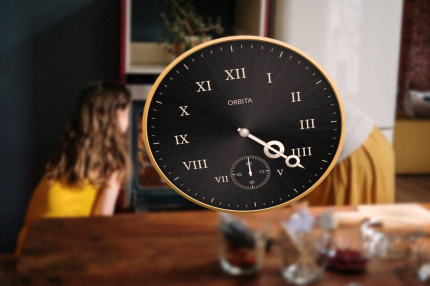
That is 4.22
